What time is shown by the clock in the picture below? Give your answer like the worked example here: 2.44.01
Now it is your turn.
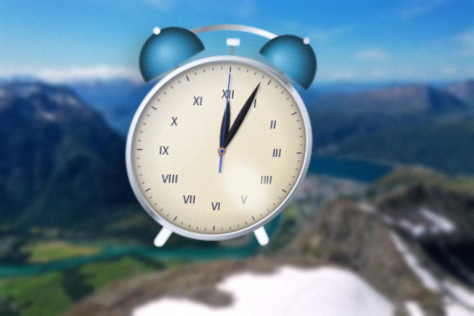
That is 12.04.00
